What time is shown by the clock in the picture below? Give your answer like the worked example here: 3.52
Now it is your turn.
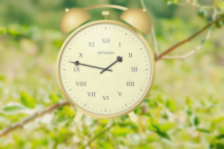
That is 1.47
